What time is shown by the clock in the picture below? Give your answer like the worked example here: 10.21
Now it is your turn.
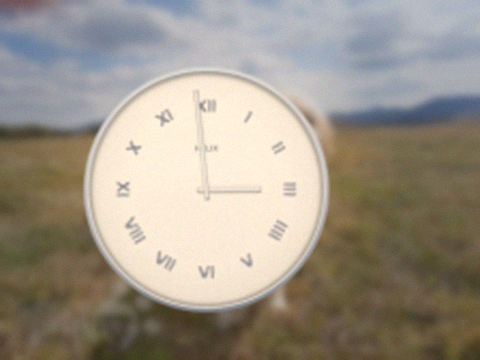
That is 2.59
